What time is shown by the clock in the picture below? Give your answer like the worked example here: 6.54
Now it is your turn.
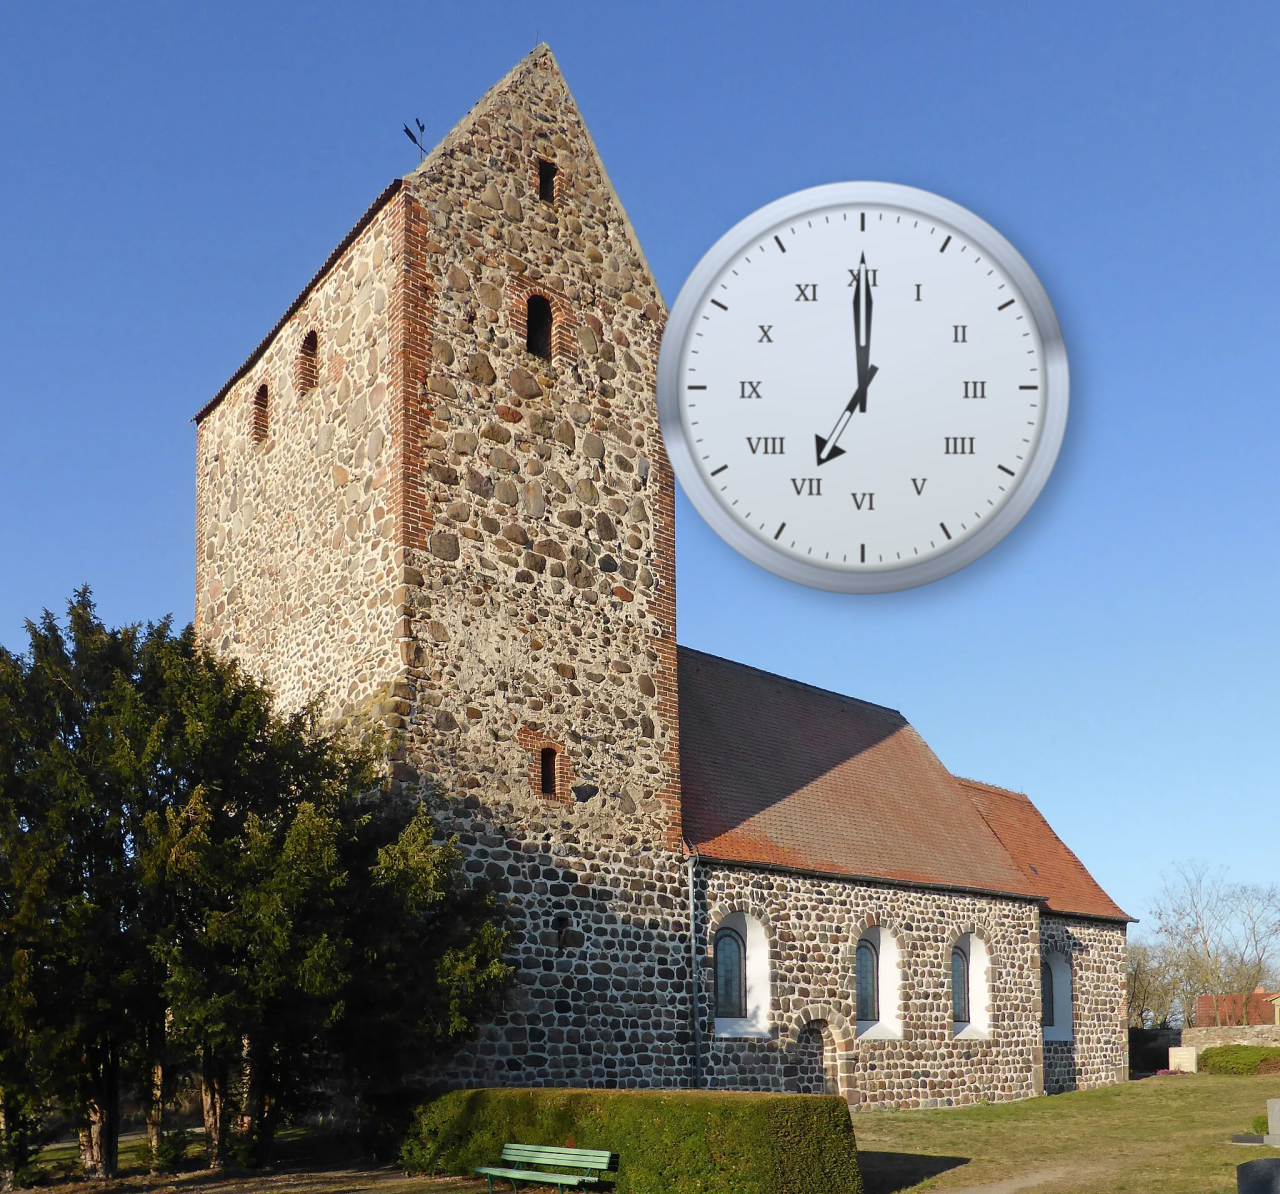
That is 7.00
